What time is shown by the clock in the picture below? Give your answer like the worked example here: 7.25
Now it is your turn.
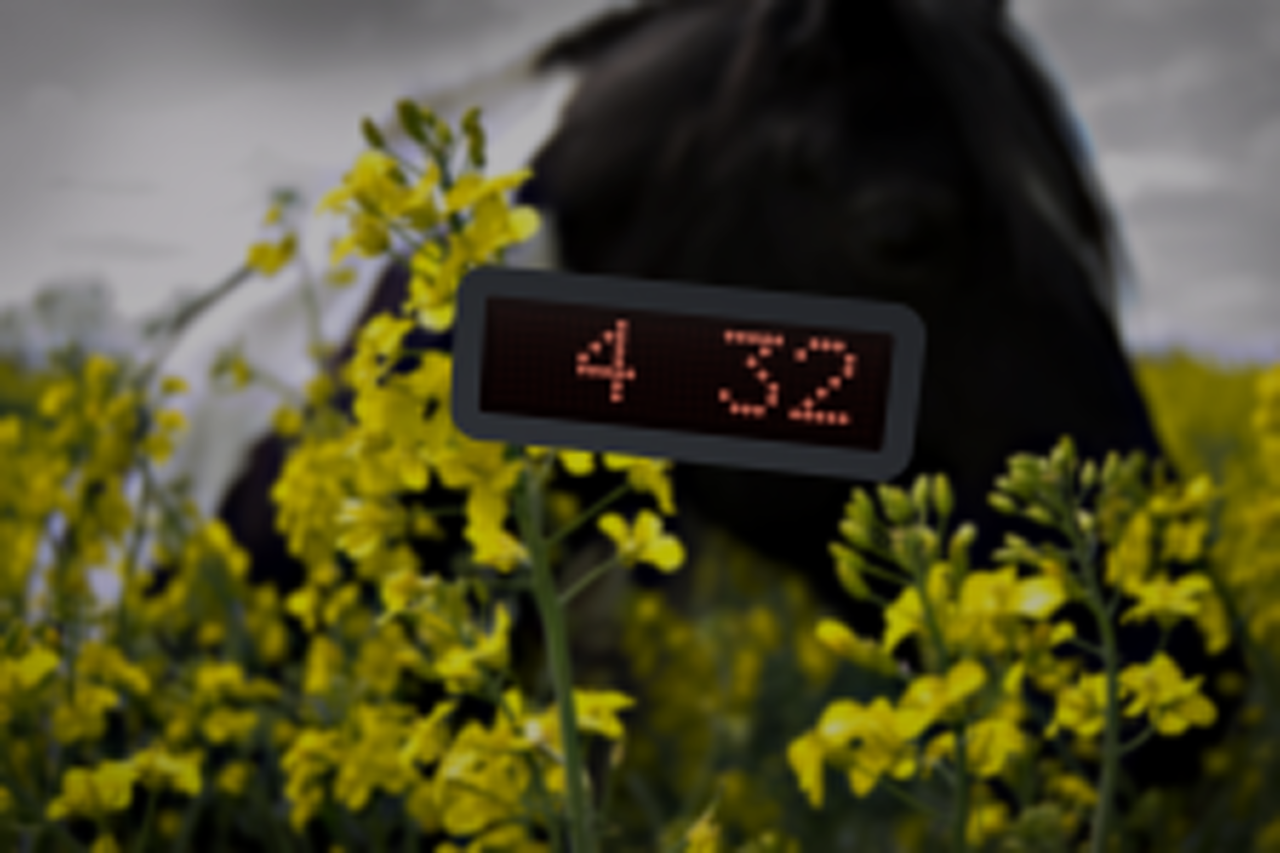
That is 4.32
